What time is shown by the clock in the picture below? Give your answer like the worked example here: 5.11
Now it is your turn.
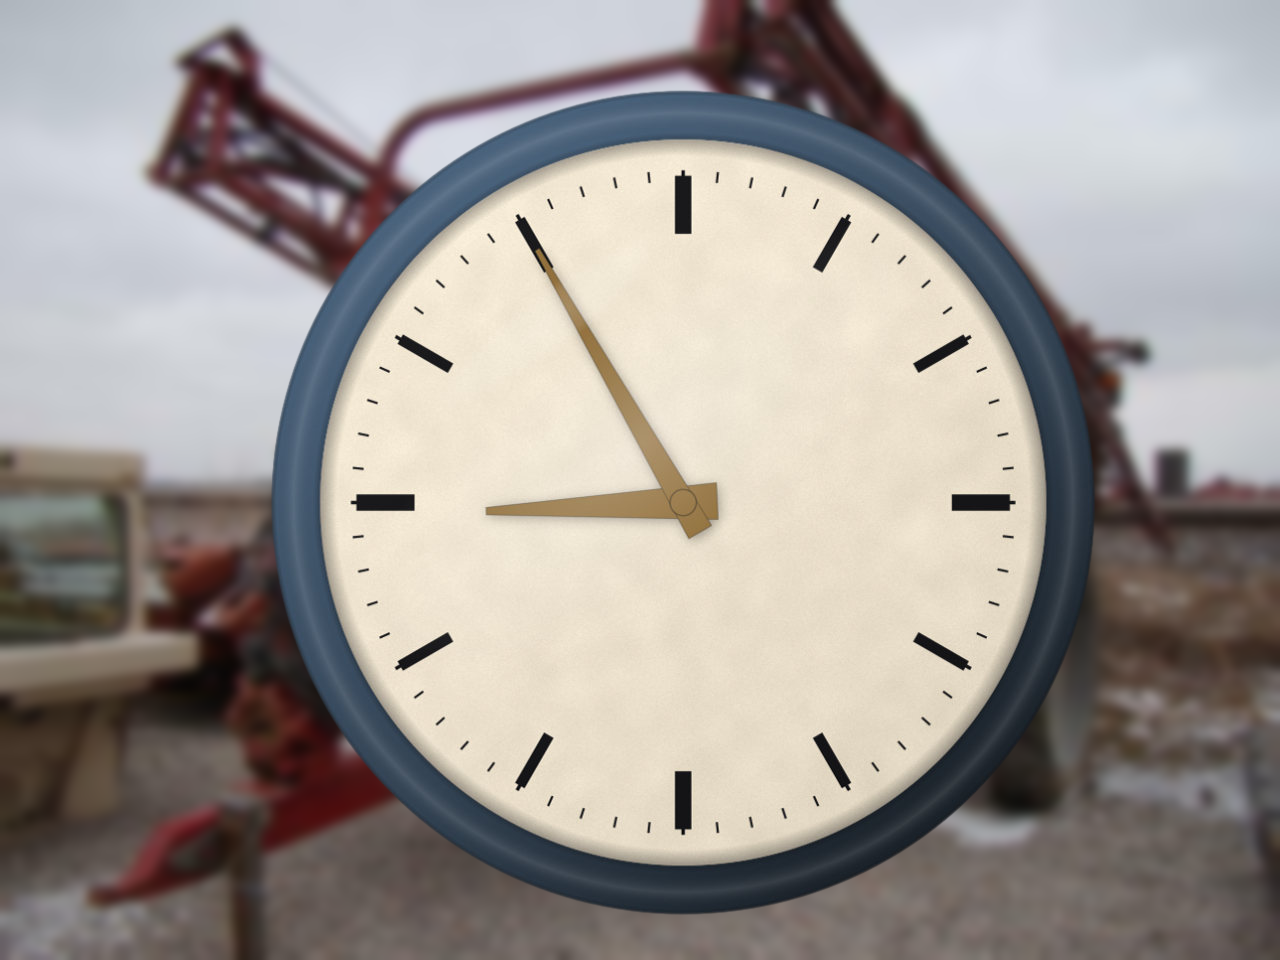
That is 8.55
